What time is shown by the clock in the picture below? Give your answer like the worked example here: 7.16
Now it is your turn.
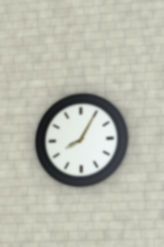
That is 8.05
